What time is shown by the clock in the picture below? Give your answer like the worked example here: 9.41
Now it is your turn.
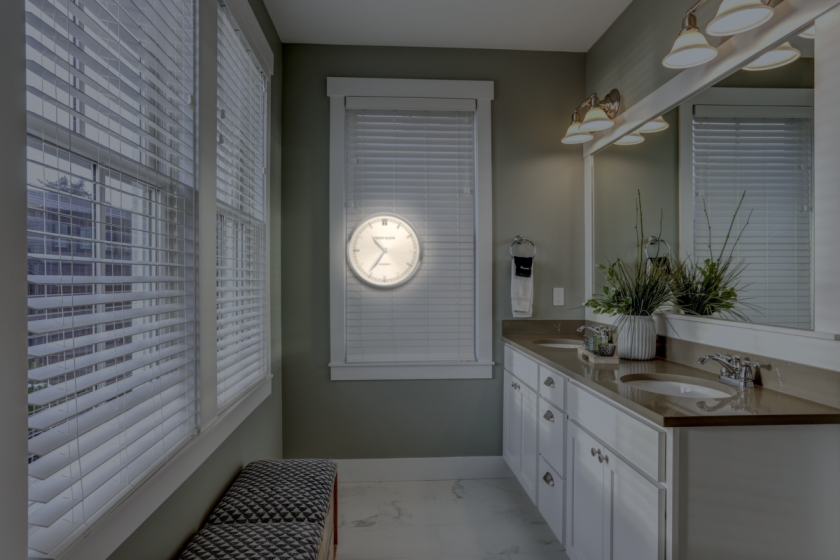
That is 10.36
